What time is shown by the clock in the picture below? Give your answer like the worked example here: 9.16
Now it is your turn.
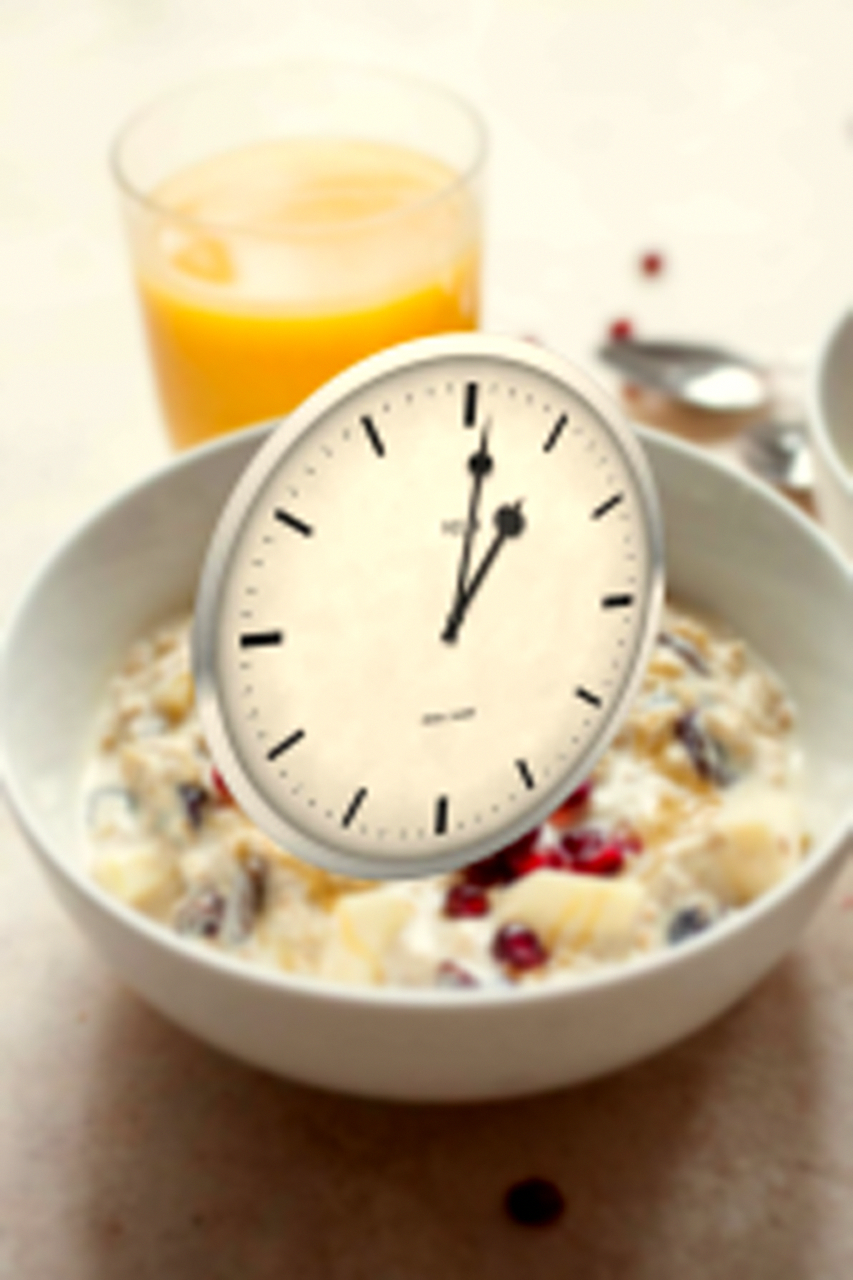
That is 1.01
